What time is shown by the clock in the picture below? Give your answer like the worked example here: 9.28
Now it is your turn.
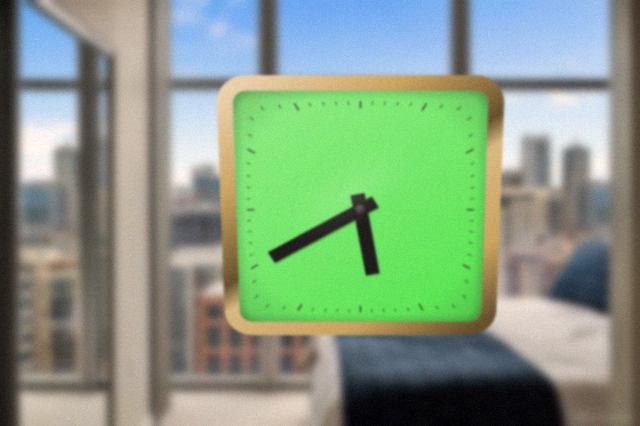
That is 5.40
